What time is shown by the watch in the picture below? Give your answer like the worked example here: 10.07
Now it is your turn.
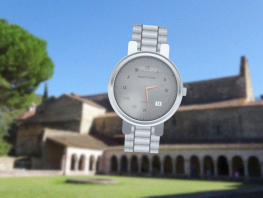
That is 2.28
